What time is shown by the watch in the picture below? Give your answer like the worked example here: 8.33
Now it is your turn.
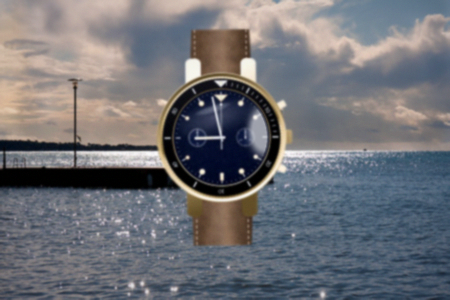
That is 8.58
